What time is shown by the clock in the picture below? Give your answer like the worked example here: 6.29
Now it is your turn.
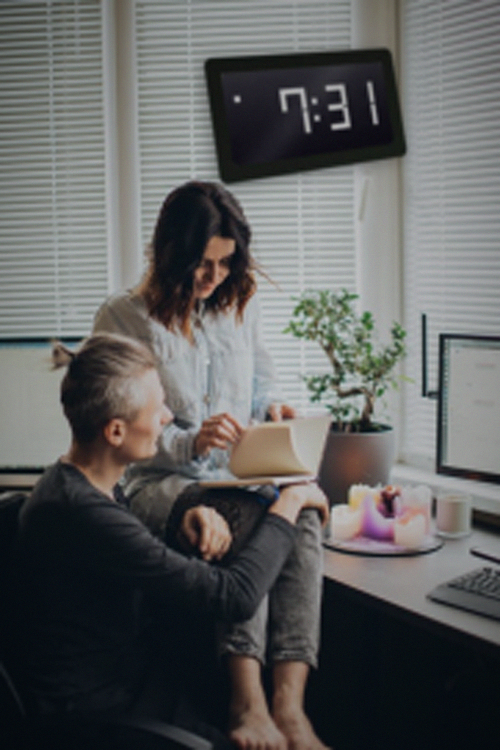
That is 7.31
